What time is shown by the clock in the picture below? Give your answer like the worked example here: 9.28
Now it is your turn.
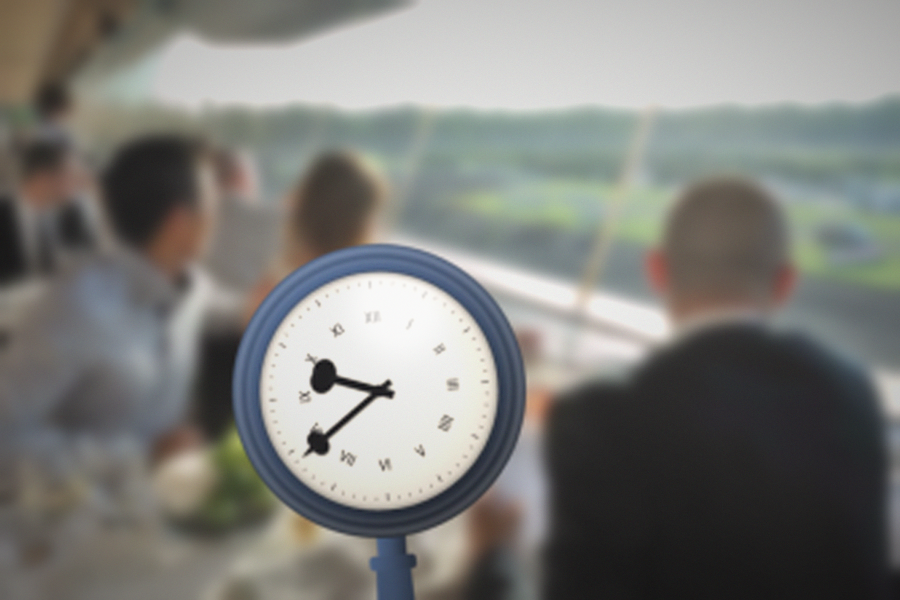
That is 9.39
